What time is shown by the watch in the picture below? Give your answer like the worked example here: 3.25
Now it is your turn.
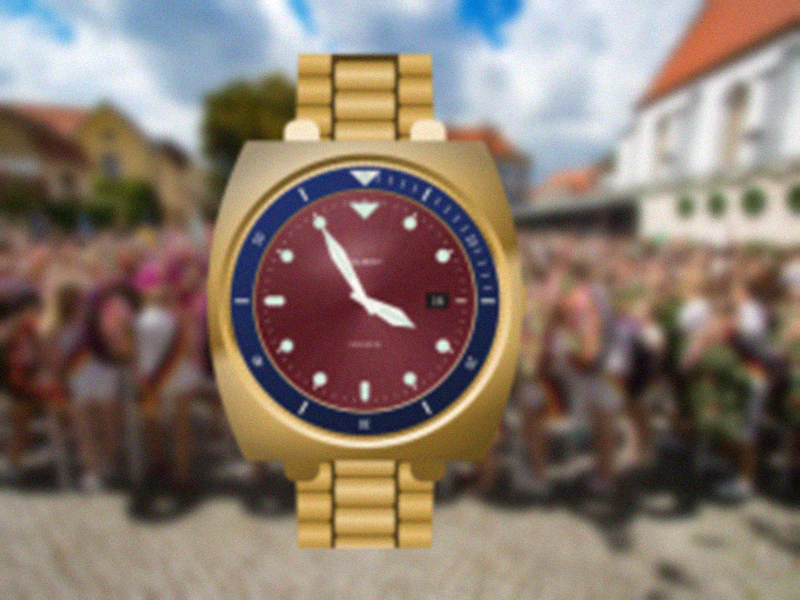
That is 3.55
